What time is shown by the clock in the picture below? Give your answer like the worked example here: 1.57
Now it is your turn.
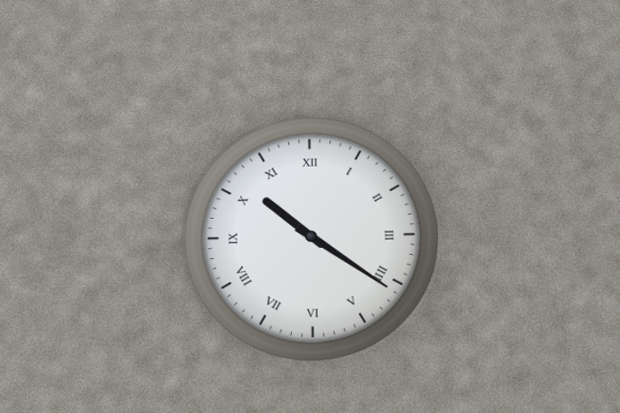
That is 10.21
